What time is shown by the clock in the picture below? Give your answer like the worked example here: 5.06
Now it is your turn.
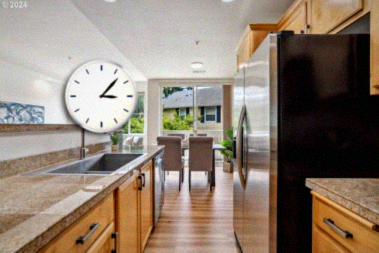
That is 3.07
